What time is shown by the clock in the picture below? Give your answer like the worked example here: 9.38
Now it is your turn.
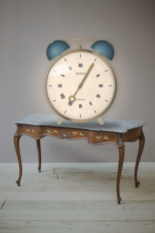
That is 7.05
